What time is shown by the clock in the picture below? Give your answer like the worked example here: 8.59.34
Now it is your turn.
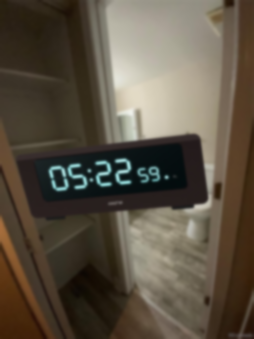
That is 5.22.59
